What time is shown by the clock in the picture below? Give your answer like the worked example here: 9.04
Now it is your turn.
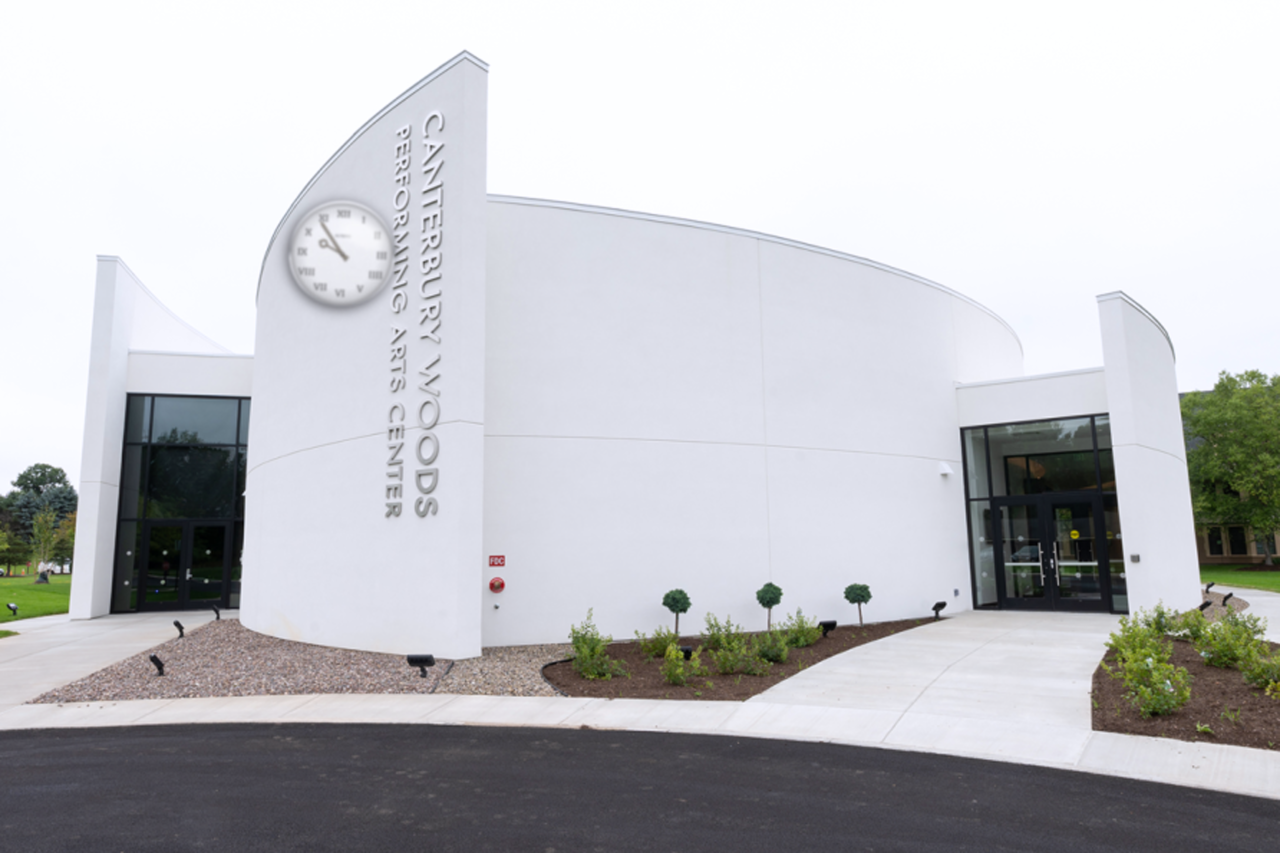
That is 9.54
